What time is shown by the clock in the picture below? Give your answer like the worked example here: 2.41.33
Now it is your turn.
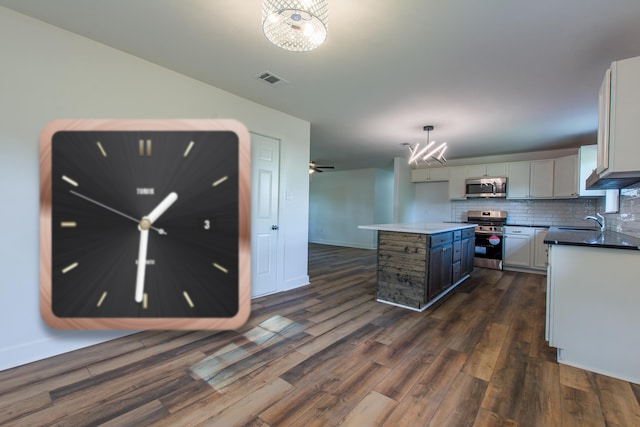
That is 1.30.49
